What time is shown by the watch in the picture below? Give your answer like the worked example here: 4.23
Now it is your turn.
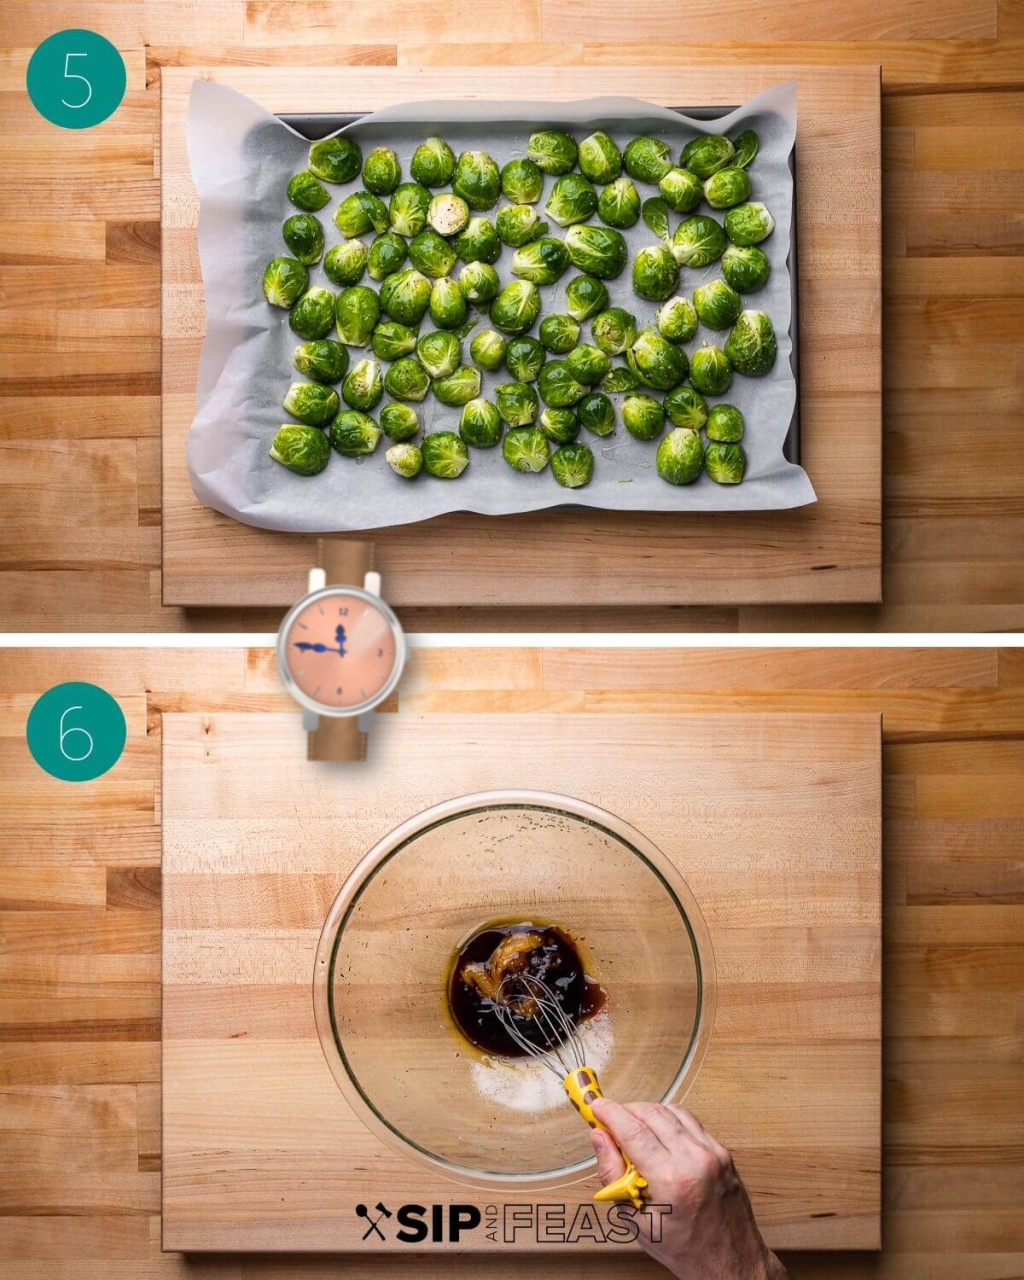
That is 11.46
